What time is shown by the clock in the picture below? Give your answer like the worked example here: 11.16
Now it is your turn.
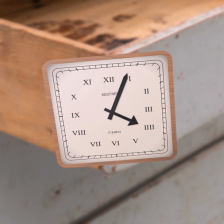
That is 4.04
